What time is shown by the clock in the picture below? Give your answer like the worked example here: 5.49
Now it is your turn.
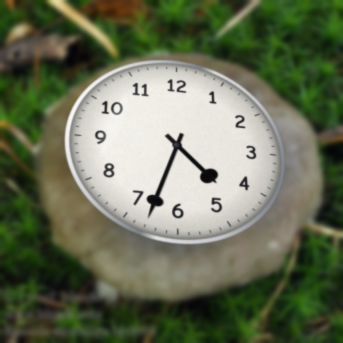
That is 4.33
